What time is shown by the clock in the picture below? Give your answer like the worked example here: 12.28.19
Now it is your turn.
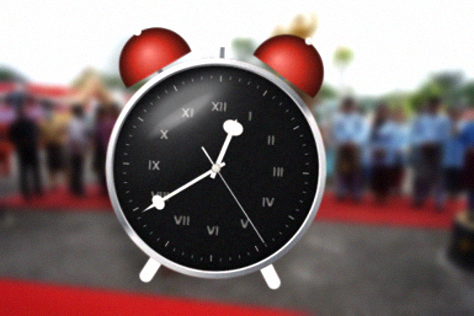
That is 12.39.24
